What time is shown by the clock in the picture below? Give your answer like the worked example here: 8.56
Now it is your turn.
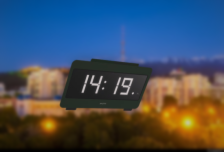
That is 14.19
